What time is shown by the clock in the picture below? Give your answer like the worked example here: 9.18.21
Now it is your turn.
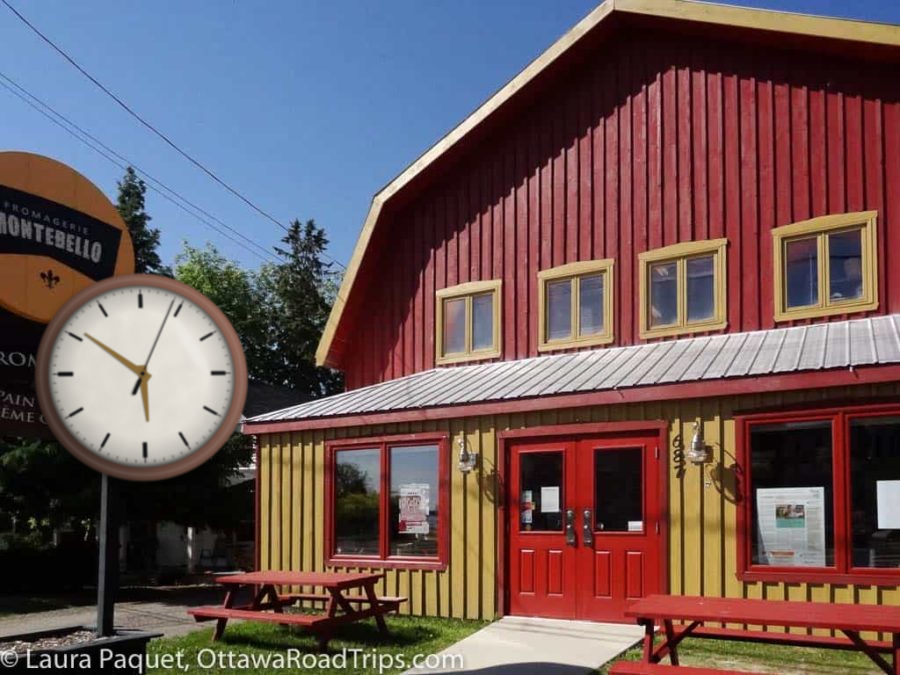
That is 5.51.04
